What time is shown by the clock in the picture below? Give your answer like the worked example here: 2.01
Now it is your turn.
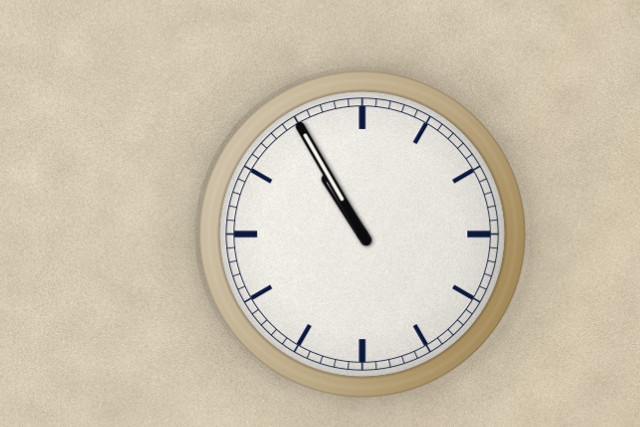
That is 10.55
